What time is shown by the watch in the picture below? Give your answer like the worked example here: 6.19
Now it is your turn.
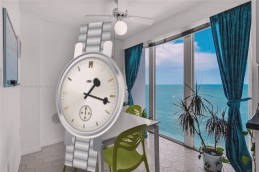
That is 1.17
